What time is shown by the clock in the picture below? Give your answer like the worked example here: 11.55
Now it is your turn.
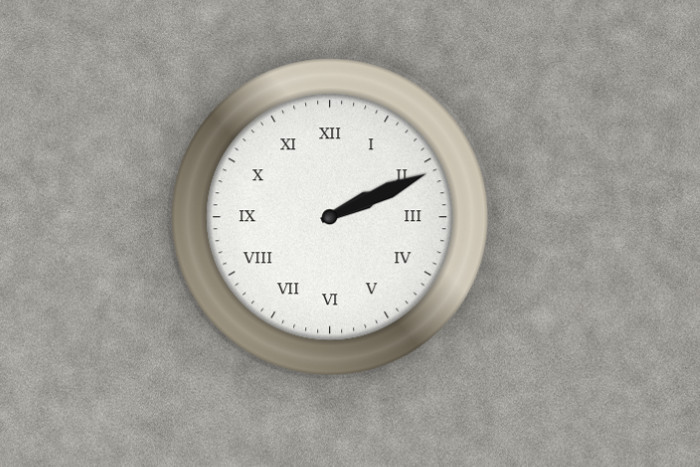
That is 2.11
